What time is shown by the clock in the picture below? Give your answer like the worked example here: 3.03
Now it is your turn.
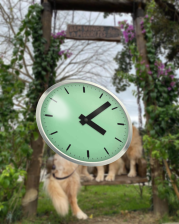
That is 4.08
